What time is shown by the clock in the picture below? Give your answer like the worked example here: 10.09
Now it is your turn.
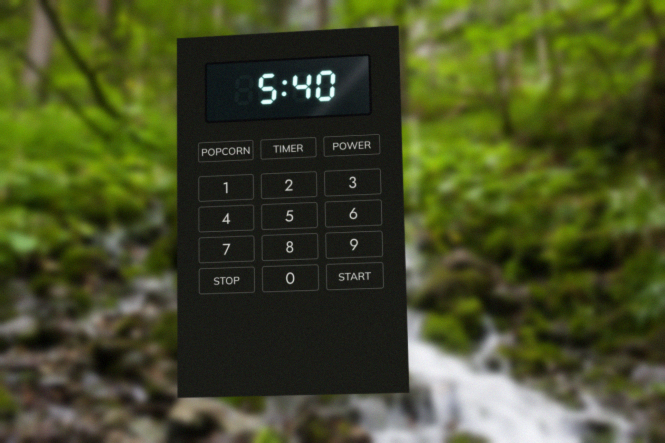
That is 5.40
